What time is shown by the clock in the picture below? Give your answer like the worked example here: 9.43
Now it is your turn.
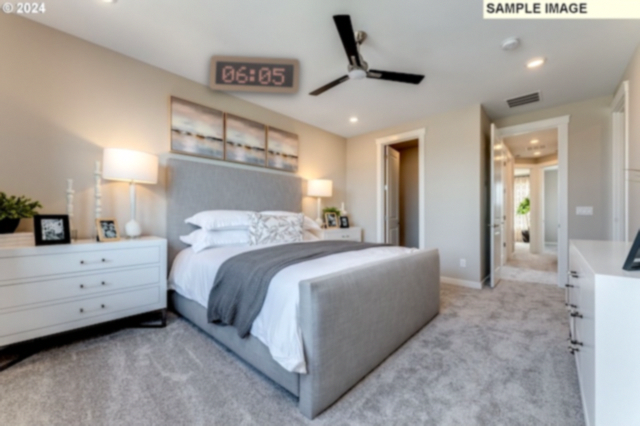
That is 6.05
